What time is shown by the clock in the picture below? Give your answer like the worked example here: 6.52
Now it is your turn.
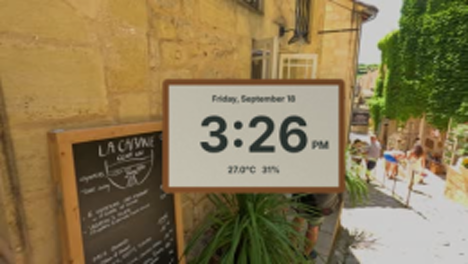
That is 3.26
